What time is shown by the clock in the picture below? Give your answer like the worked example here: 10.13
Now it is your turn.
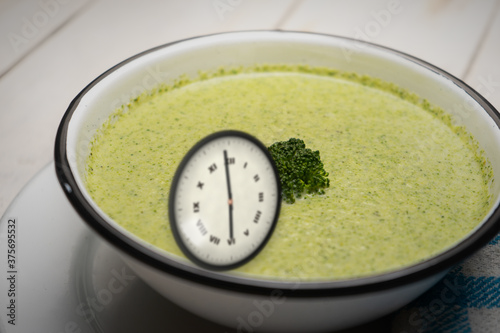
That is 5.59
